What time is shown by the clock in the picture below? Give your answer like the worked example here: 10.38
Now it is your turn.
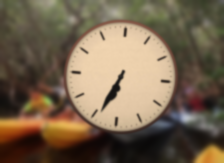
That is 6.34
